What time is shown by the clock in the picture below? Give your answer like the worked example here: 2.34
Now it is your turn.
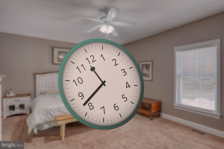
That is 11.42
